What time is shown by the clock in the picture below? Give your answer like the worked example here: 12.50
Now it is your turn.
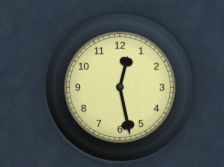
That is 12.28
